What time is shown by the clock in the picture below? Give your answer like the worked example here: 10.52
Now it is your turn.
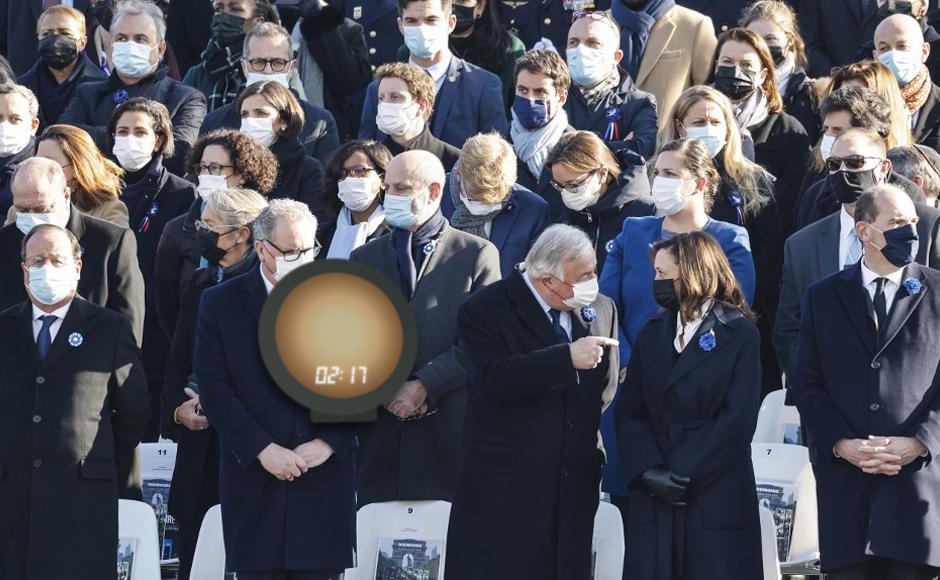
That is 2.17
